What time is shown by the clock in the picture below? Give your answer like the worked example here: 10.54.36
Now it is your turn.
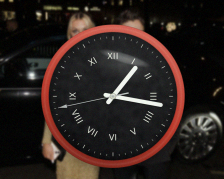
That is 1.16.43
